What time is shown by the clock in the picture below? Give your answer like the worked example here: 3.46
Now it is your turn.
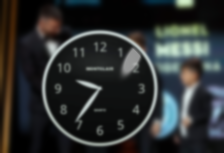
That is 9.36
